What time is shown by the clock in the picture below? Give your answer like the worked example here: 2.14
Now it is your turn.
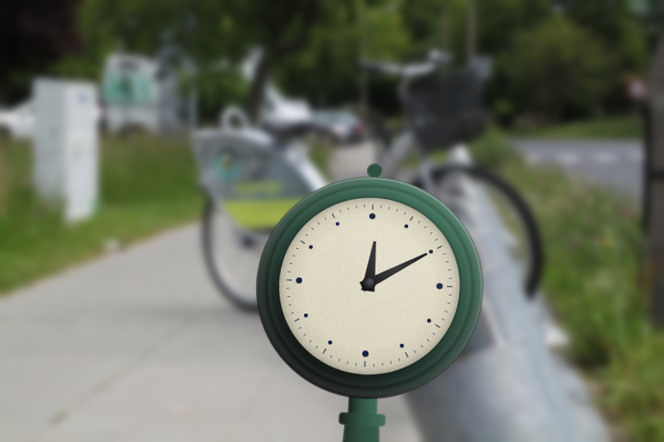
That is 12.10
